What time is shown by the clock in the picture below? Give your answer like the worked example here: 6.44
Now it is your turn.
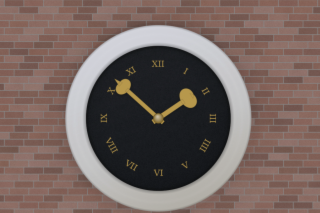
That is 1.52
